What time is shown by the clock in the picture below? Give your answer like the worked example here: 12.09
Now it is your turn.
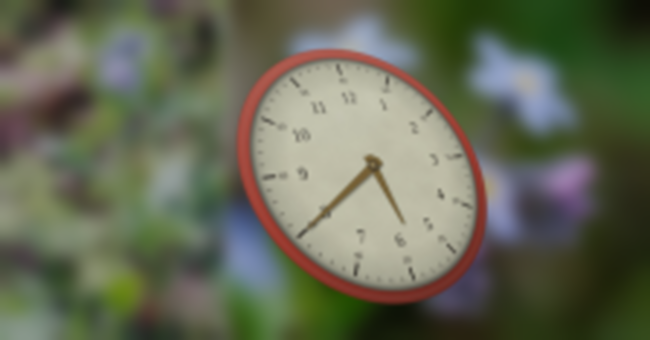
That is 5.40
